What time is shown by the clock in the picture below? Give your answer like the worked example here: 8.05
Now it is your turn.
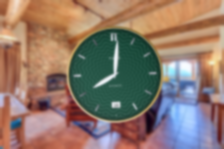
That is 8.01
